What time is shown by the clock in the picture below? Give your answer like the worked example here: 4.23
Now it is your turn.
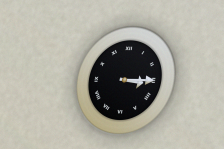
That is 3.15
